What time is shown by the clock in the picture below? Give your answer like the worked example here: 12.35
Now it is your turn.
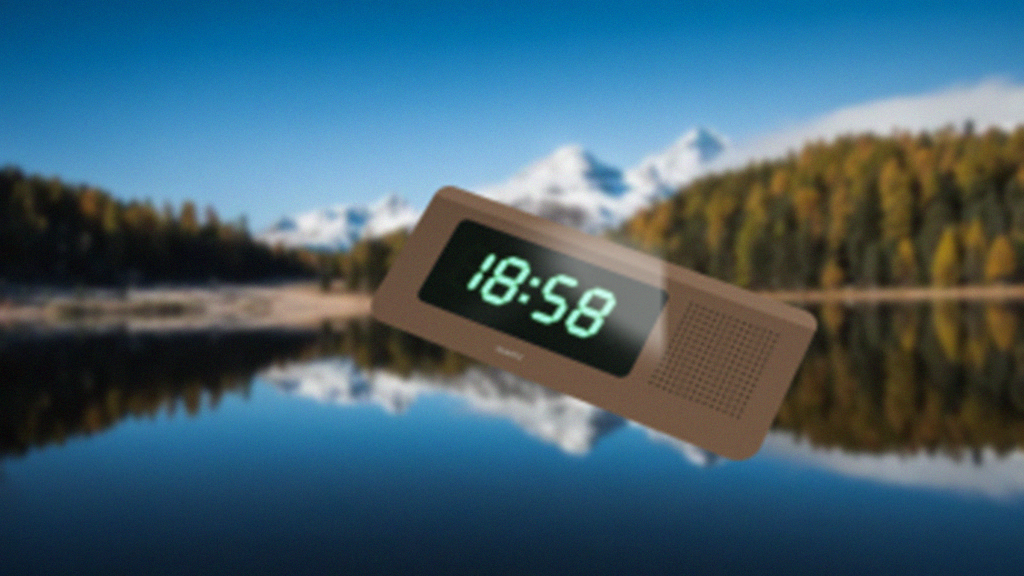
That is 18.58
